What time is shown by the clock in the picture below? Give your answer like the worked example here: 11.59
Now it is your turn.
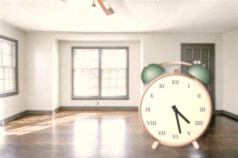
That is 4.28
